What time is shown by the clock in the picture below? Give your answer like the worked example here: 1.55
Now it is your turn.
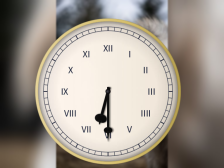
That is 6.30
